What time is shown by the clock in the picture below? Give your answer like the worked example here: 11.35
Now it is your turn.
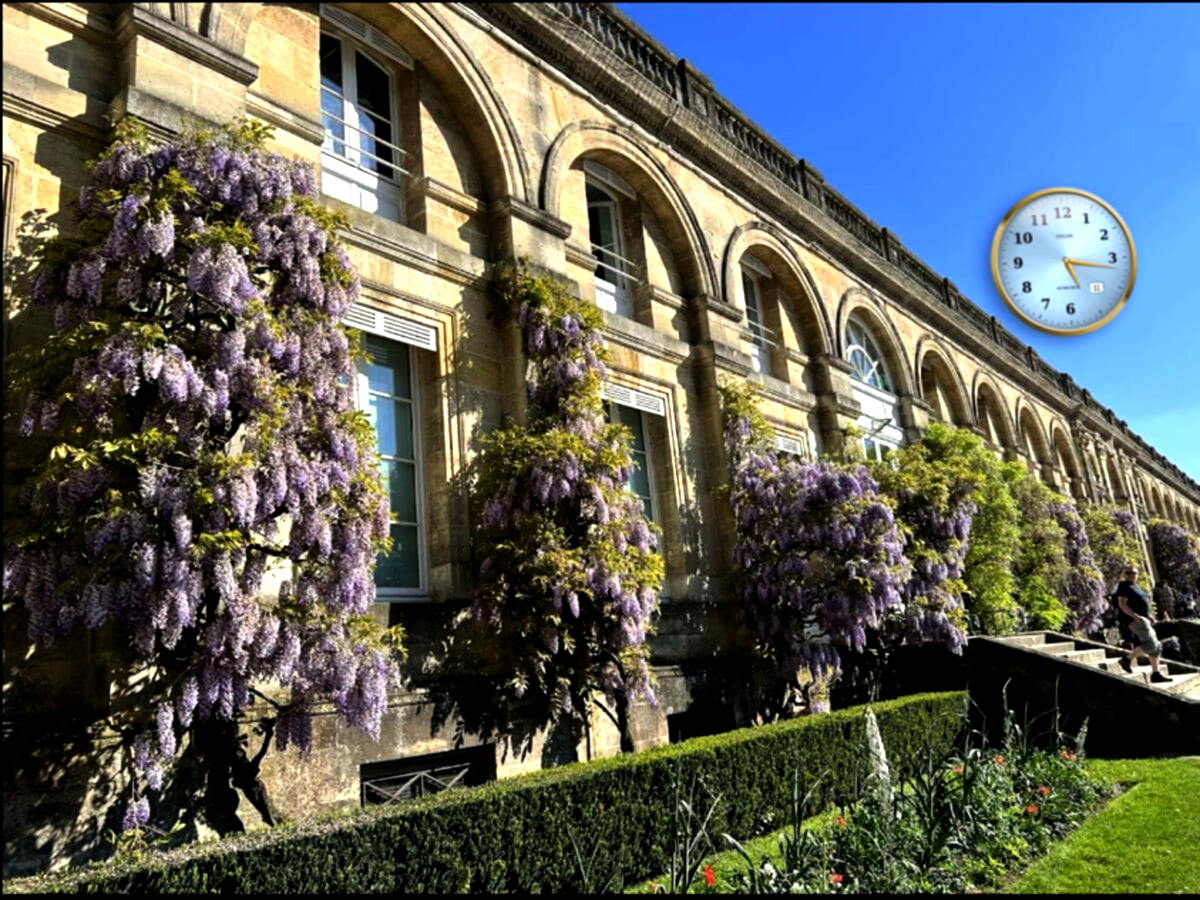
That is 5.17
